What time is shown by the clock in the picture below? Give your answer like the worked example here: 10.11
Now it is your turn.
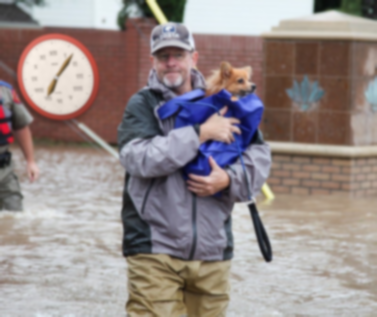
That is 7.07
